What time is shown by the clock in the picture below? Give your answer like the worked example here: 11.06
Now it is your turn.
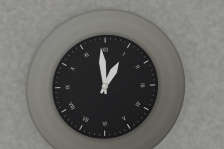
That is 12.59
